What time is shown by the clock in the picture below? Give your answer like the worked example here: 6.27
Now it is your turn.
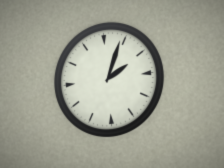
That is 2.04
